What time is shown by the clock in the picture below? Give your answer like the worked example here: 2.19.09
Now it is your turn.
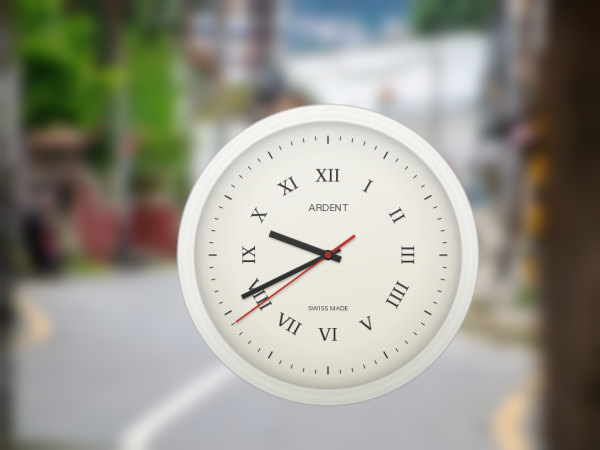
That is 9.40.39
